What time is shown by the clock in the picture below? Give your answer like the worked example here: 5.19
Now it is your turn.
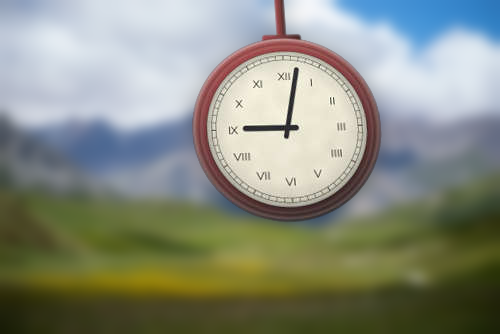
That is 9.02
